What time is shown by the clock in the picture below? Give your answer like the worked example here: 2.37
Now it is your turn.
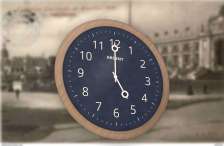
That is 5.00
